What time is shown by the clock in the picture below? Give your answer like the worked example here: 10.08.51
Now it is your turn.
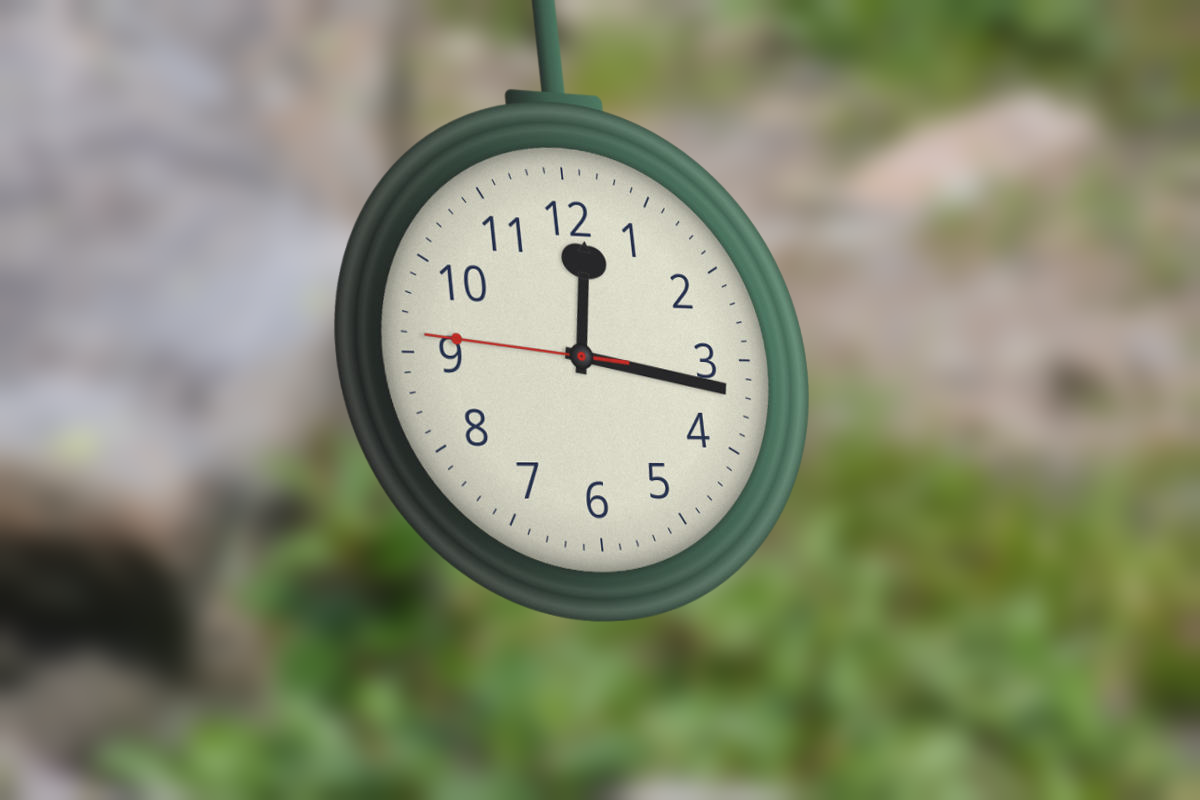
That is 12.16.46
